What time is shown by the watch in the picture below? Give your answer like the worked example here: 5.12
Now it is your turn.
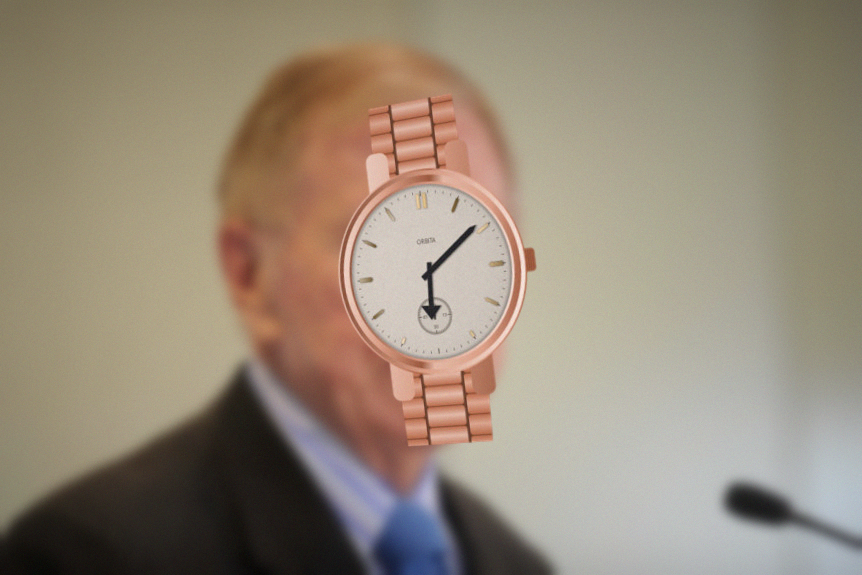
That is 6.09
